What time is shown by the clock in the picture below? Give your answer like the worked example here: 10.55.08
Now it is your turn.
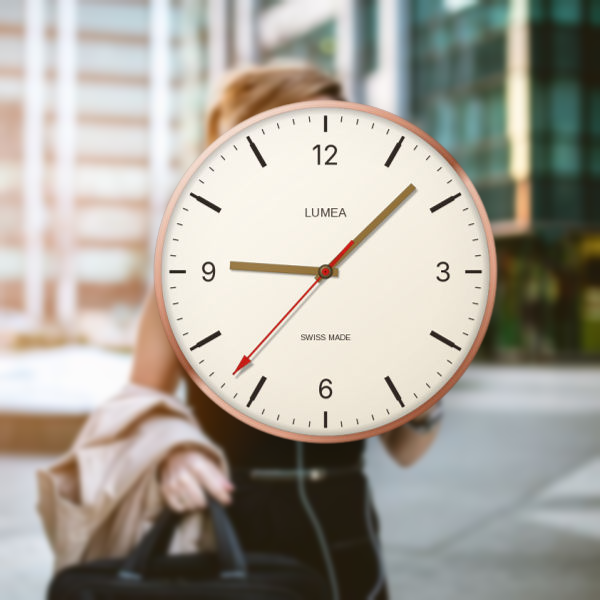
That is 9.07.37
